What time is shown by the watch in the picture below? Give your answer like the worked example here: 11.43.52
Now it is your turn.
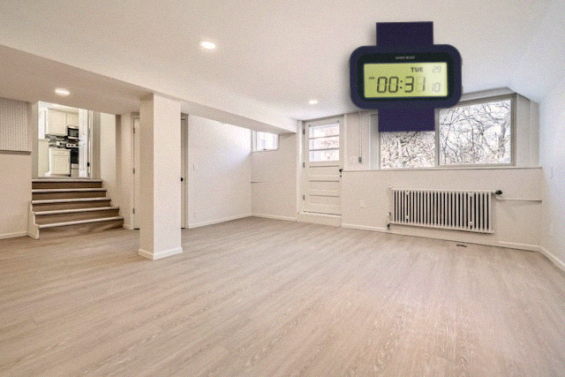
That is 0.31.10
